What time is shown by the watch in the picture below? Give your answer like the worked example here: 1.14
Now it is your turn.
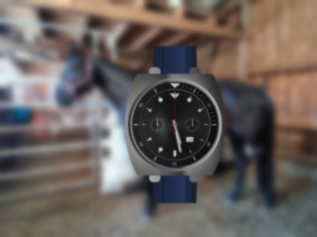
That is 5.28
